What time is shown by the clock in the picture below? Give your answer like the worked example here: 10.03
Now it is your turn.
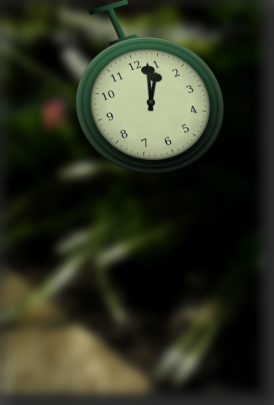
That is 1.03
